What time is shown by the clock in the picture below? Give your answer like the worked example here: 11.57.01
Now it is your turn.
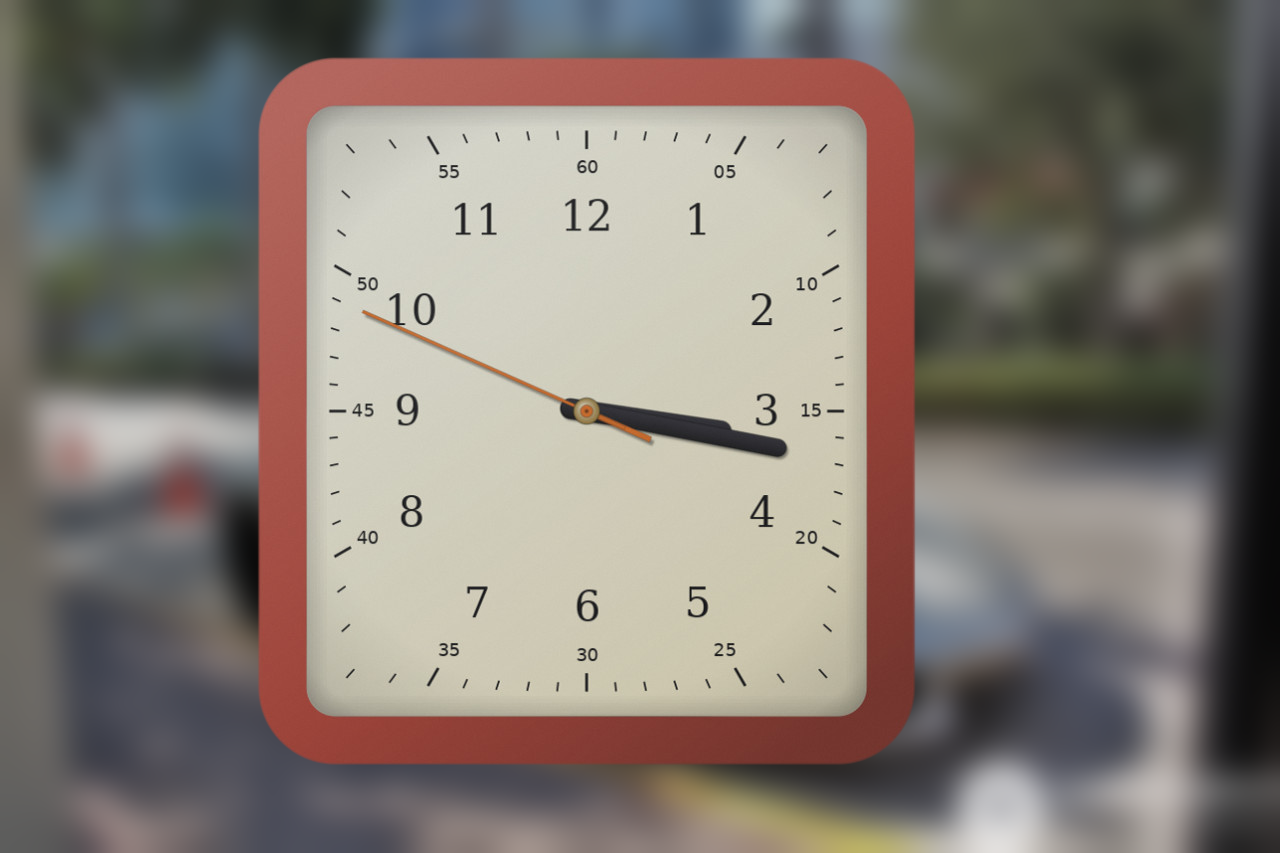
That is 3.16.49
